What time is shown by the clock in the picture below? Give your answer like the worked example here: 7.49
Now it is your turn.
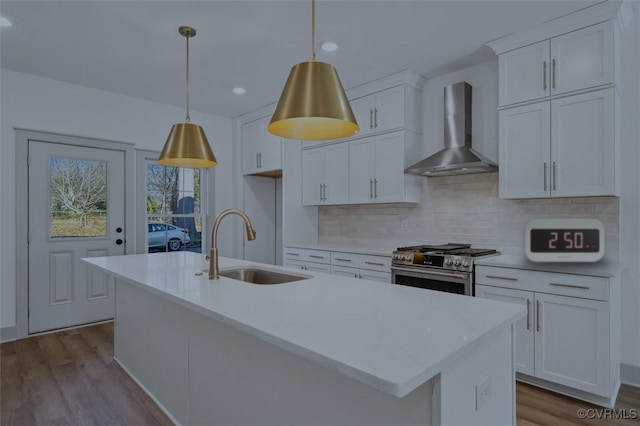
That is 2.50
